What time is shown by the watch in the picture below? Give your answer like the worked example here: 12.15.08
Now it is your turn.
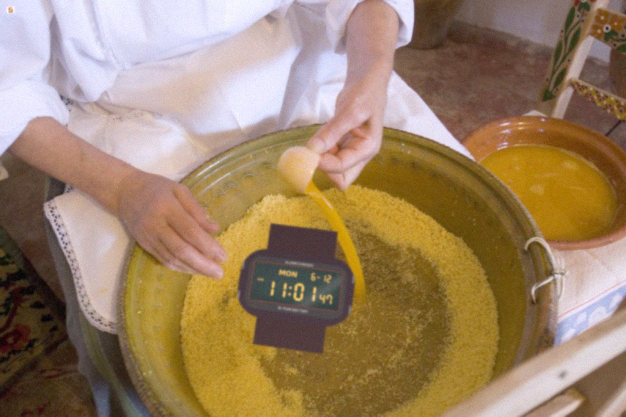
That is 11.01.47
